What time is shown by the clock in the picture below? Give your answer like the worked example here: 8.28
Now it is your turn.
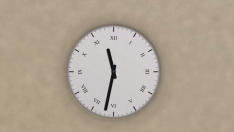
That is 11.32
